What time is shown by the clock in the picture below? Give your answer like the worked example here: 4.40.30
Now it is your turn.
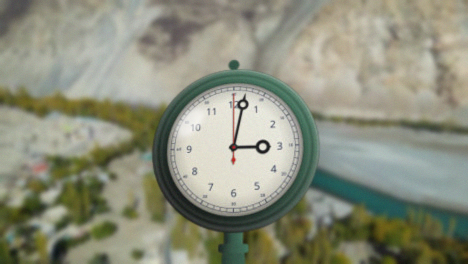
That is 3.02.00
